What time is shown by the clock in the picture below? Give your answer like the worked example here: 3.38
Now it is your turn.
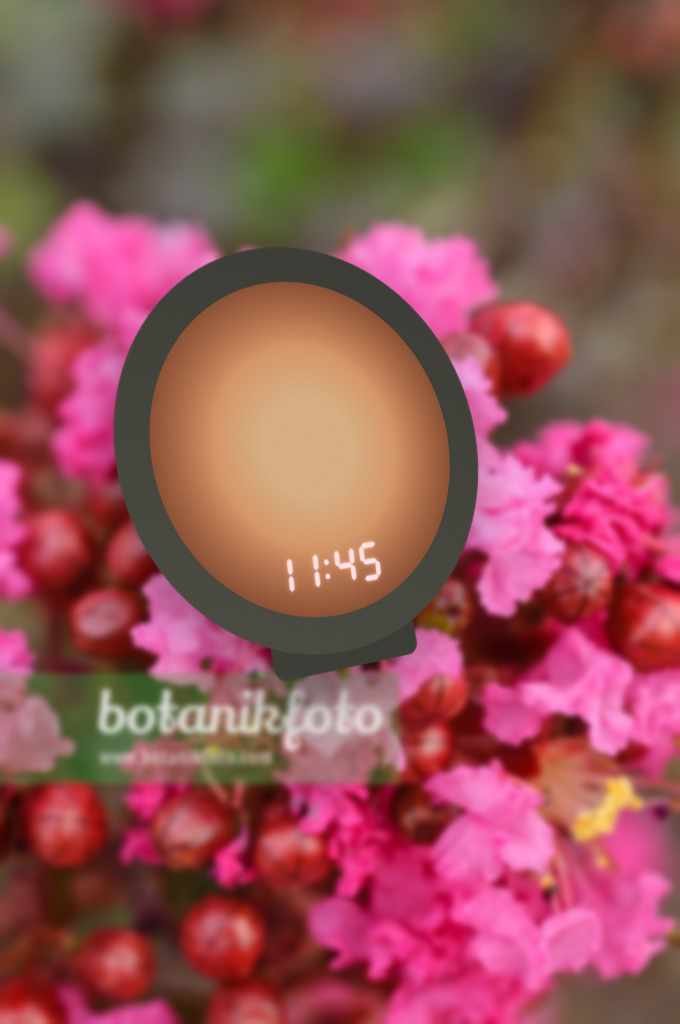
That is 11.45
